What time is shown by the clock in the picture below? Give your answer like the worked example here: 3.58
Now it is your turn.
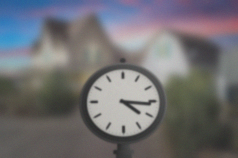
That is 4.16
